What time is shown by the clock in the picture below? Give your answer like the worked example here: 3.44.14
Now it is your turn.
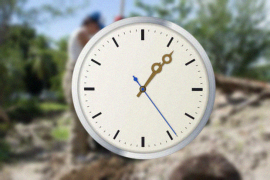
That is 1.06.24
